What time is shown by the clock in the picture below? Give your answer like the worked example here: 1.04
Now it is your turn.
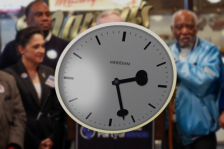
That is 2.27
